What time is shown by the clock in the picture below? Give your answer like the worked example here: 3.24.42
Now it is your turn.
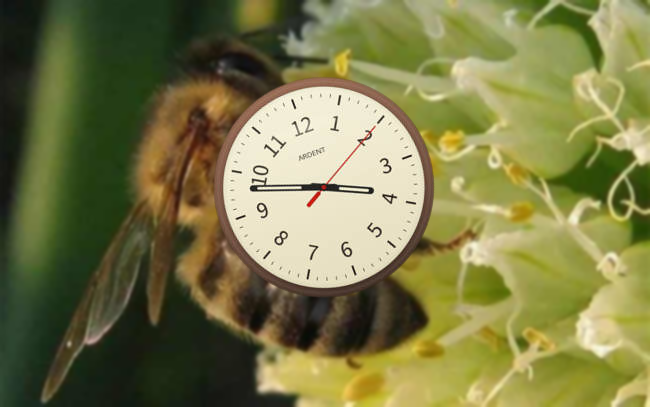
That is 3.48.10
